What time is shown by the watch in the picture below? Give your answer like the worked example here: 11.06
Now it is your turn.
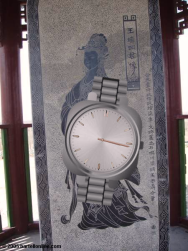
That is 3.16
